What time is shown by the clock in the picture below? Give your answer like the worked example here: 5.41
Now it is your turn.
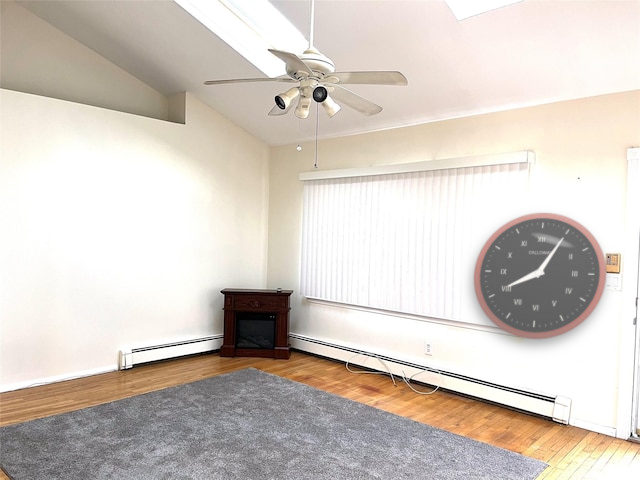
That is 8.05
